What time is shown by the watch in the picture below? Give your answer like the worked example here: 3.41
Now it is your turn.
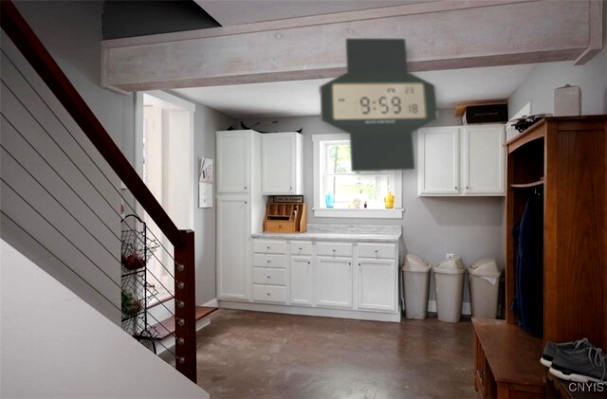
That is 9.59
